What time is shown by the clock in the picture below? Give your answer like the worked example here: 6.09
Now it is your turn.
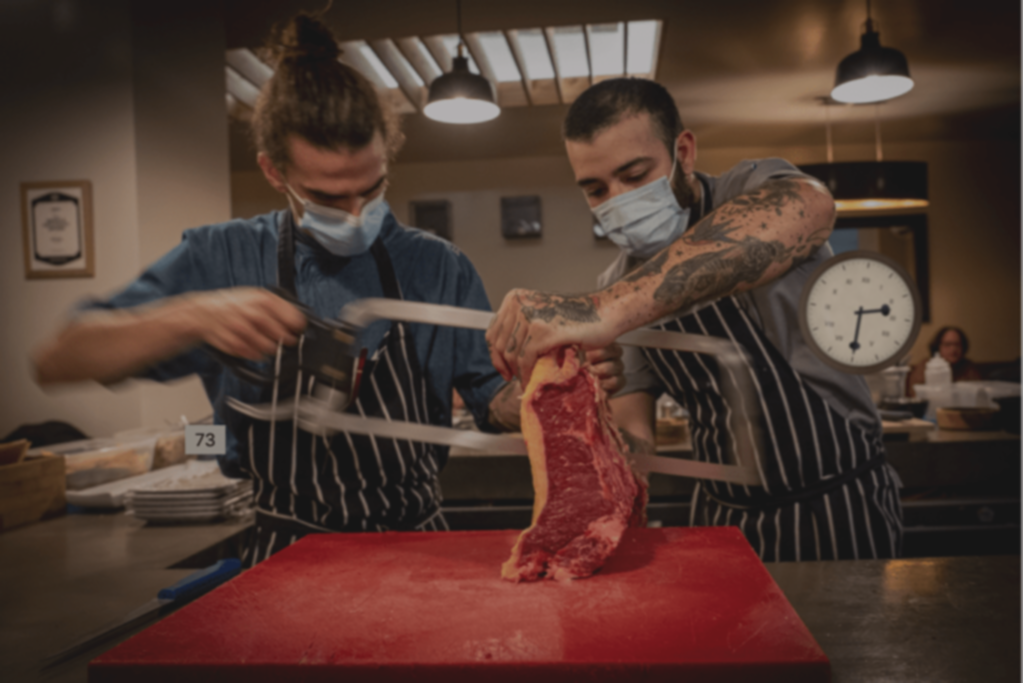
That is 2.30
